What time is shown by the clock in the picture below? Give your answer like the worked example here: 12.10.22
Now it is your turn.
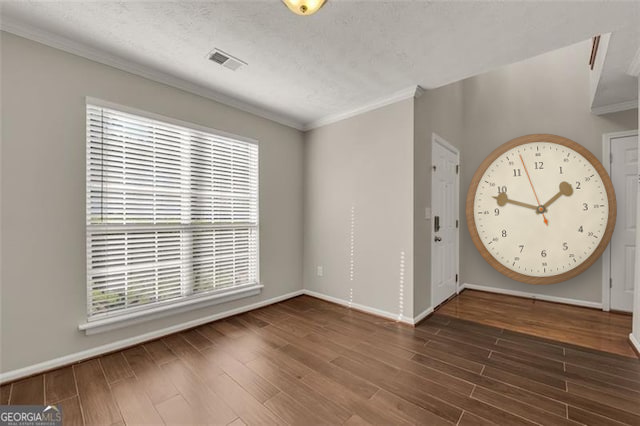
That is 1.47.57
